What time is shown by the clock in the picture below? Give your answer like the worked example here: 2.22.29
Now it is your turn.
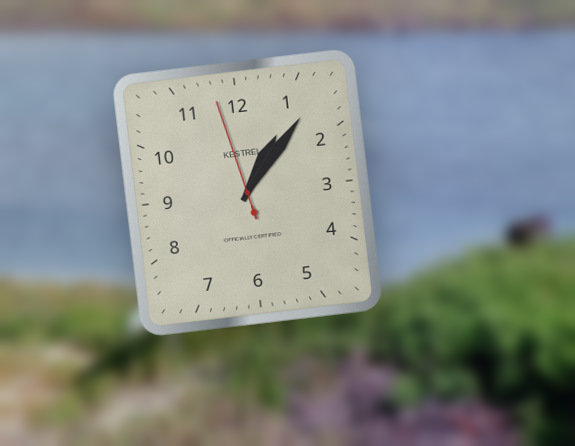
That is 1.06.58
